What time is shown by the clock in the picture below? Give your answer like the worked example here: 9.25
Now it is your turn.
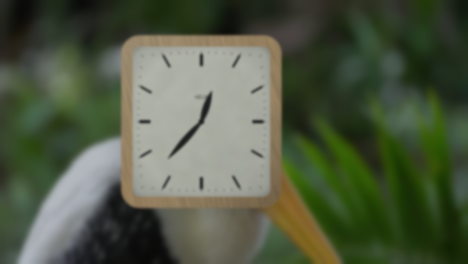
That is 12.37
